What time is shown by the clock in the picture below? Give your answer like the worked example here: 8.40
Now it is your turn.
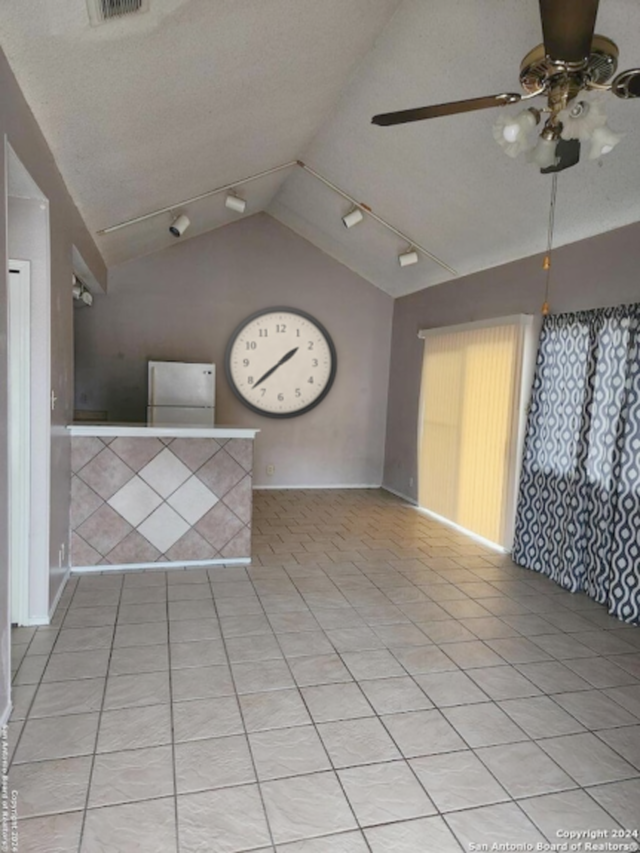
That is 1.38
